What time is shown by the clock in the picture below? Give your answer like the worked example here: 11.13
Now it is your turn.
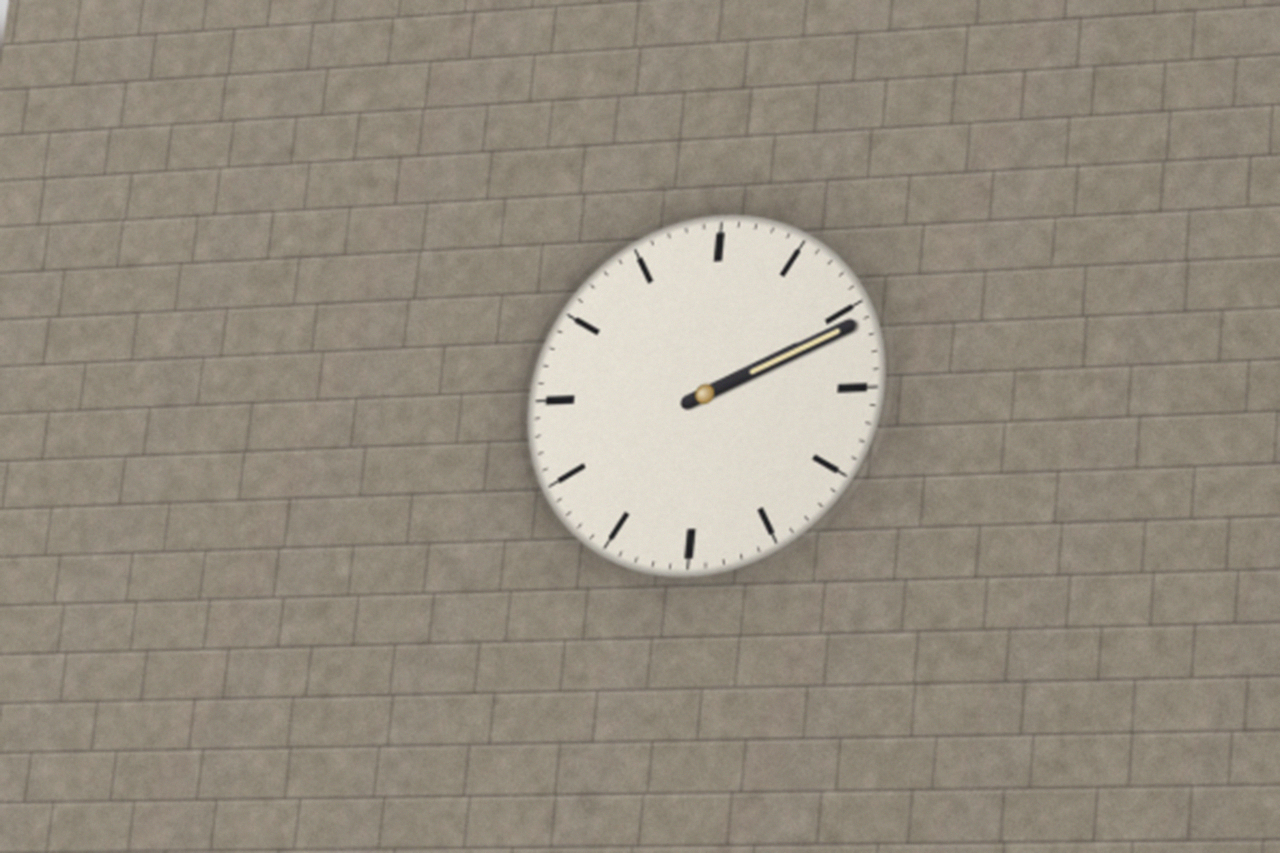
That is 2.11
